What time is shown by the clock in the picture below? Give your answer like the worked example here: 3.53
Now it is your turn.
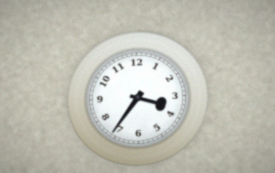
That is 3.36
